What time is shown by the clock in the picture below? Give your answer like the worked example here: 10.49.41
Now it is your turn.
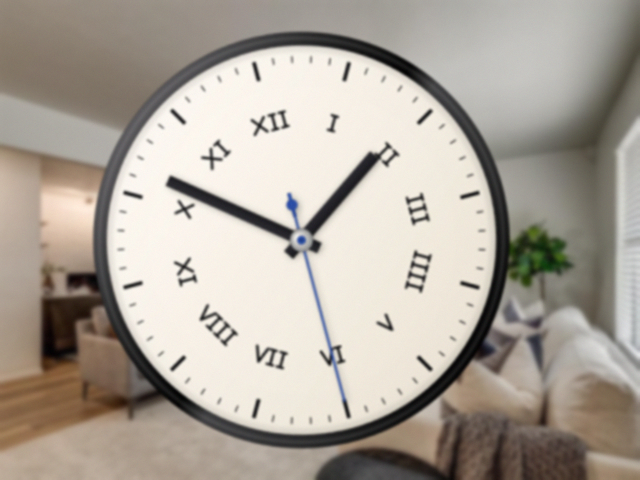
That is 1.51.30
